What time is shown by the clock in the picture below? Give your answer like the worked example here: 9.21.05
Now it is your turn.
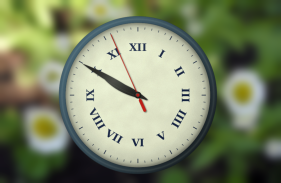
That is 9.49.56
